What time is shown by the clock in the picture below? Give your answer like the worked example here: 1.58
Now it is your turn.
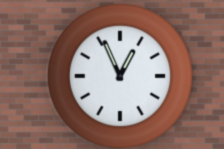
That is 12.56
